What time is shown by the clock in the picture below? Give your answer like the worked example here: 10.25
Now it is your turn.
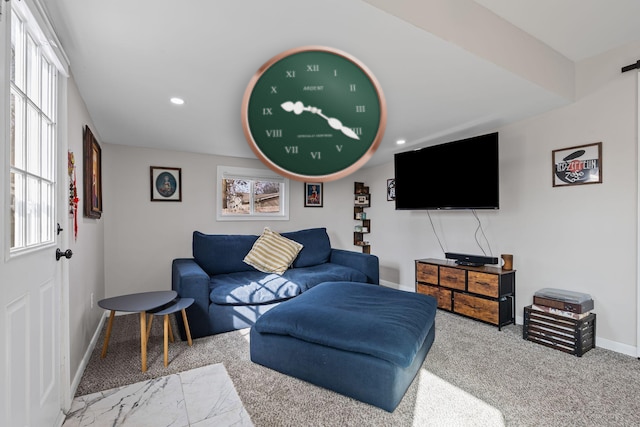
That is 9.21
